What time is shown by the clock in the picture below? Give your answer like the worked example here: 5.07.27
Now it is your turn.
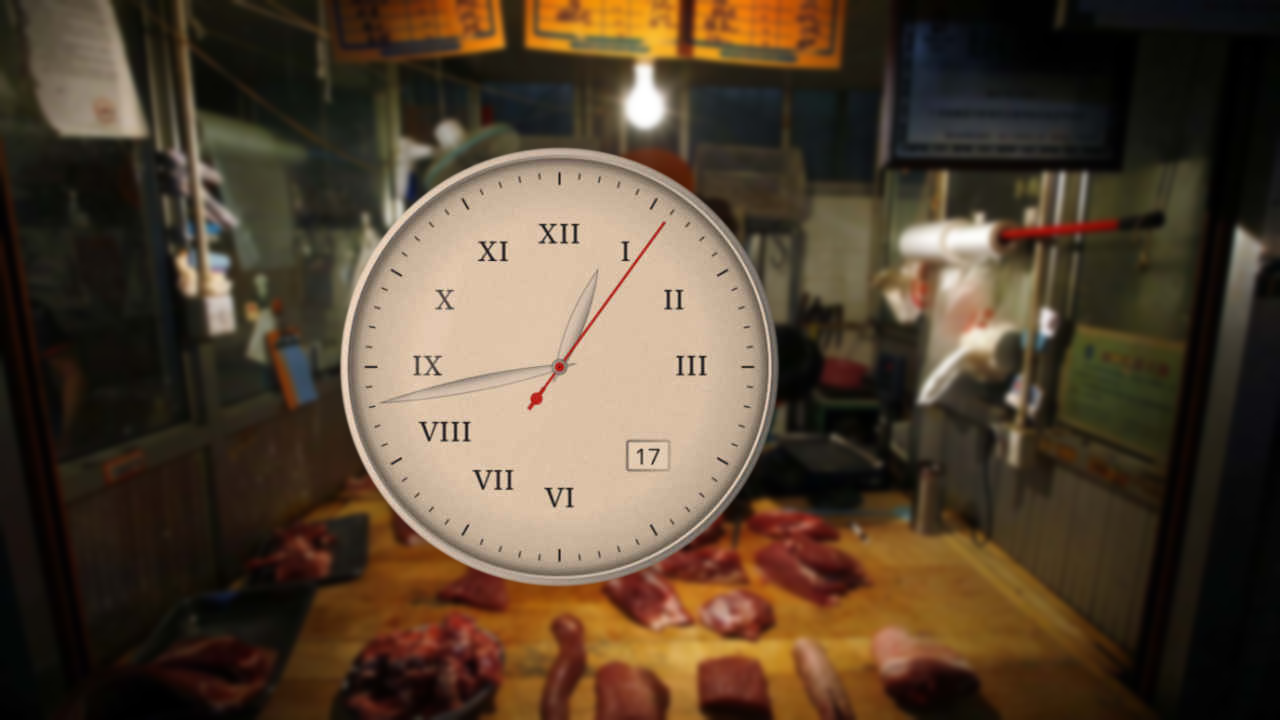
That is 12.43.06
